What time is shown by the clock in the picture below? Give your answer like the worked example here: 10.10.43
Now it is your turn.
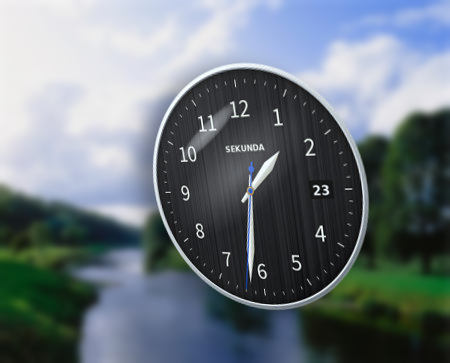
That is 1.31.32
